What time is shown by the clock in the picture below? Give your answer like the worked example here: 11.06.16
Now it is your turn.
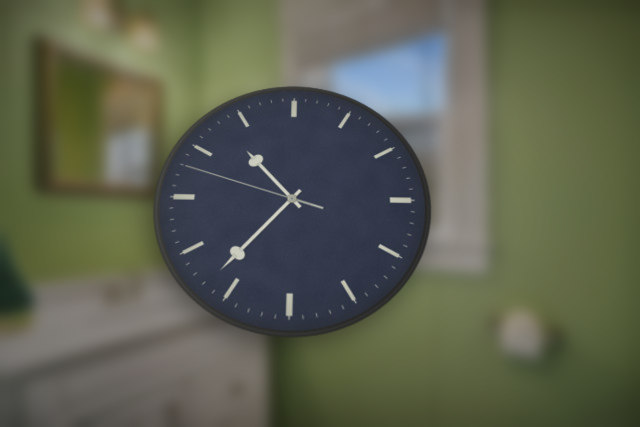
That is 10.36.48
